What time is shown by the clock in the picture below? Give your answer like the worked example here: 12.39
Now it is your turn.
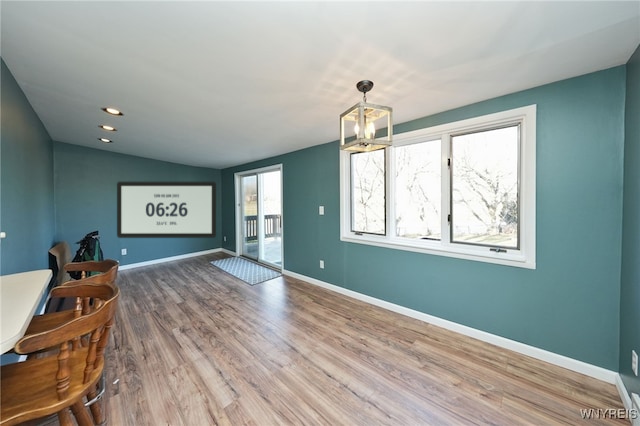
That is 6.26
